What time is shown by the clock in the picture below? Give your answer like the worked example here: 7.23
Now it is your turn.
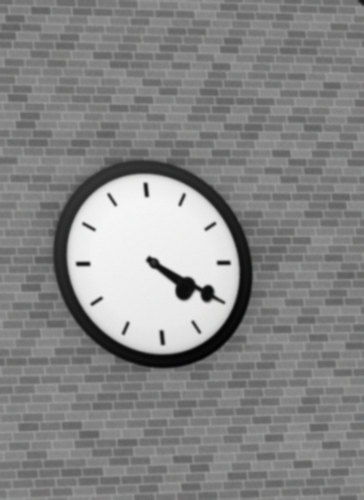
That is 4.20
